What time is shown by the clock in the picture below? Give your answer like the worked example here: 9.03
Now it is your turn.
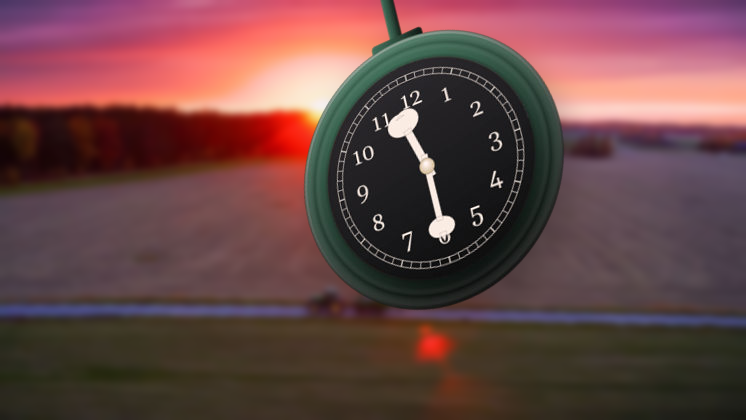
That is 11.30
